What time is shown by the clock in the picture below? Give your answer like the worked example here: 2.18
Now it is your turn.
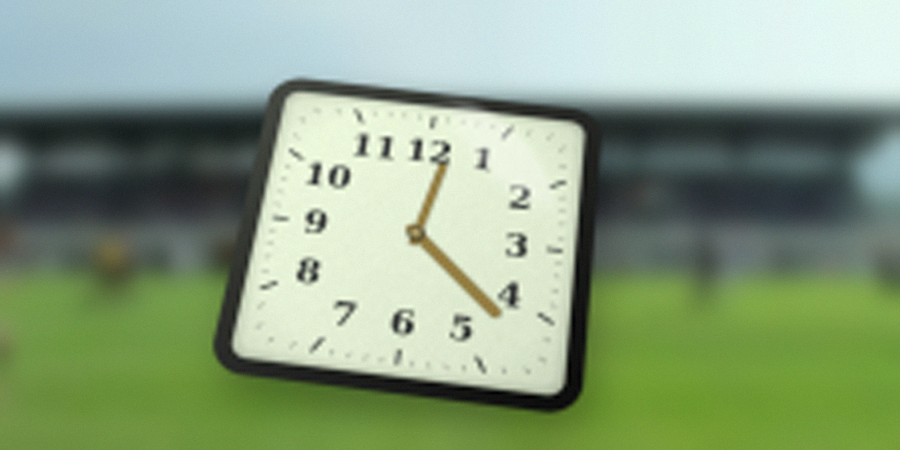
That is 12.22
